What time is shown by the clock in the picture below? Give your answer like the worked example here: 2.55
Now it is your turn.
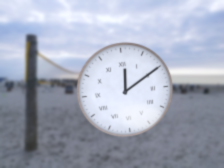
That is 12.10
